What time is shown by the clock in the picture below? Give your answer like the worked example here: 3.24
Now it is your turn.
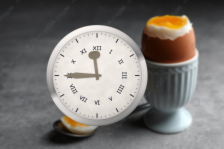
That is 11.45
